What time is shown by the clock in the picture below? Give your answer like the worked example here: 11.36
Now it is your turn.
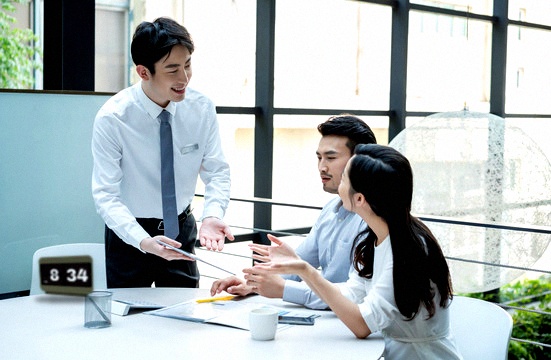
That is 8.34
